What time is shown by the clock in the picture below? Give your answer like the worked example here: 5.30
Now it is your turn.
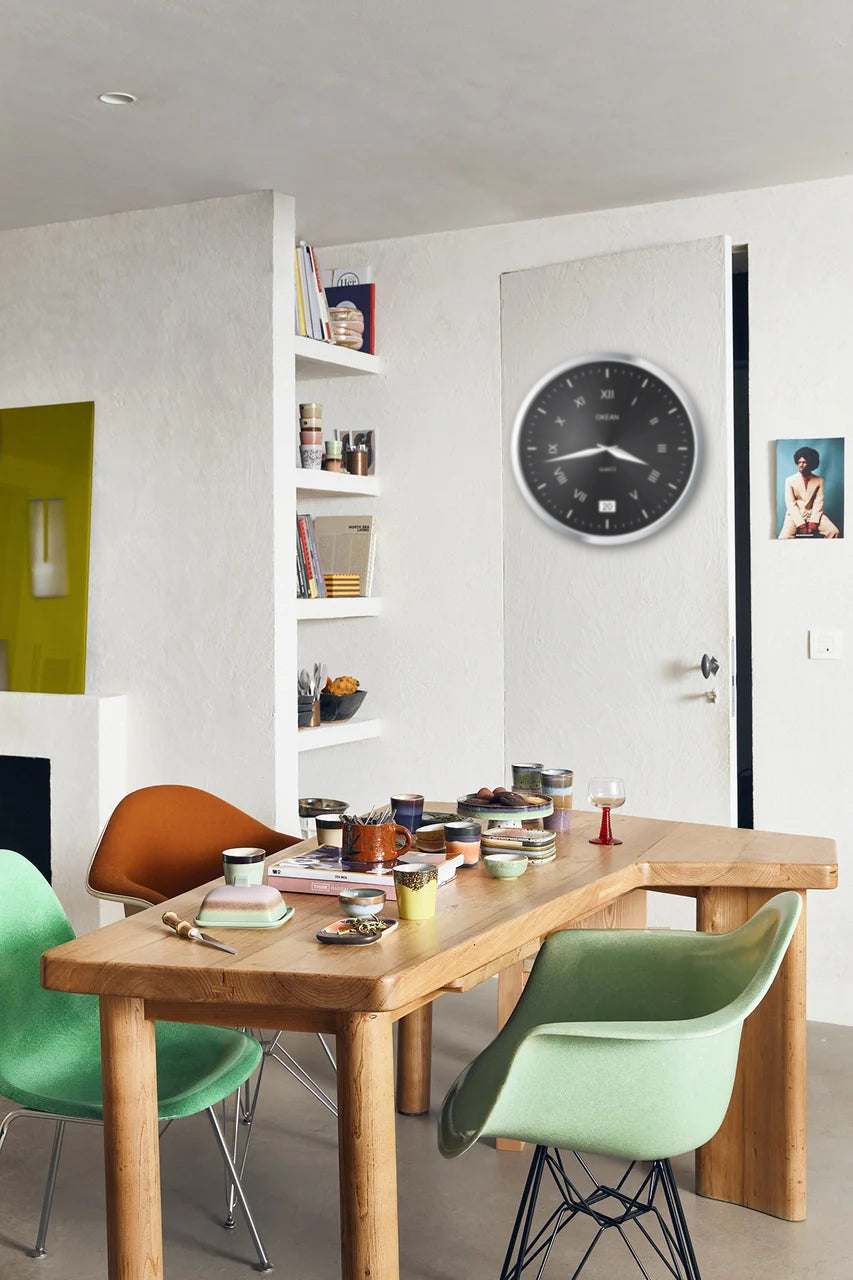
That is 3.43
